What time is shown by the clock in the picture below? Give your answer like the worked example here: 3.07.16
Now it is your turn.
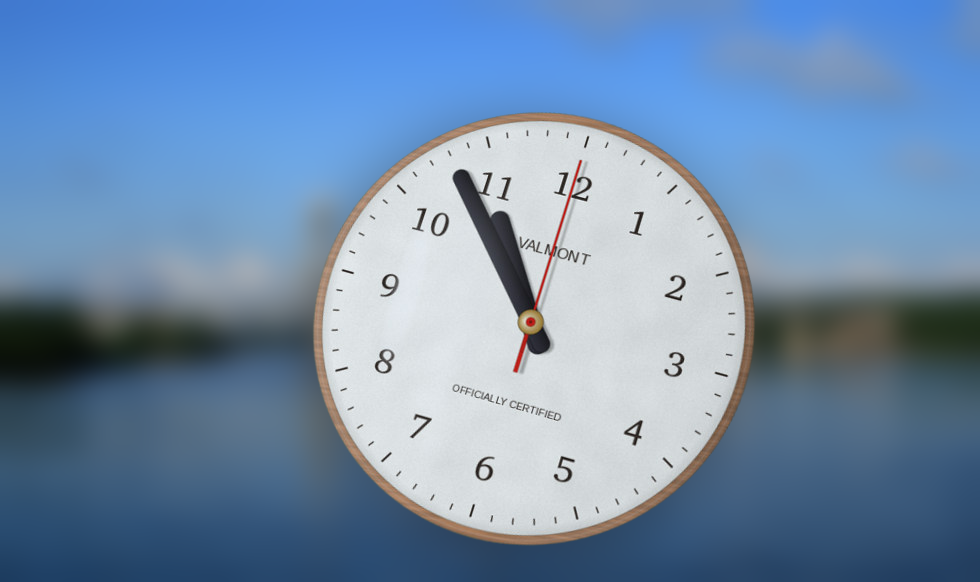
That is 10.53.00
